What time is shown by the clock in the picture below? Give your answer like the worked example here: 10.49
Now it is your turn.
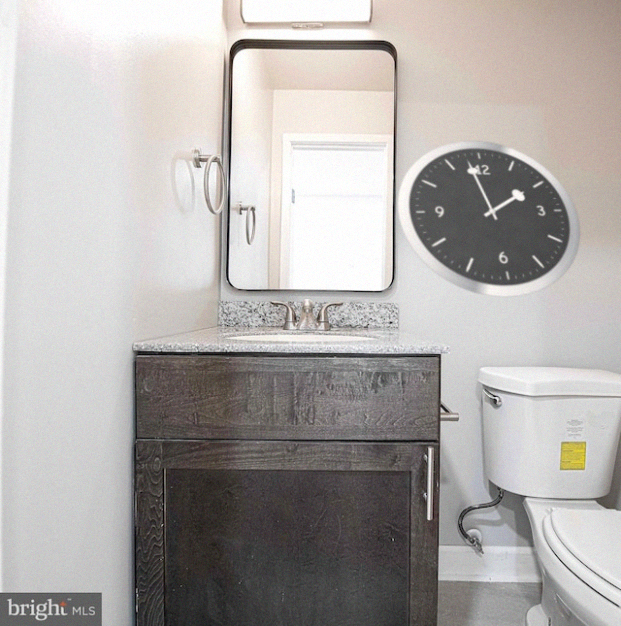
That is 1.58
